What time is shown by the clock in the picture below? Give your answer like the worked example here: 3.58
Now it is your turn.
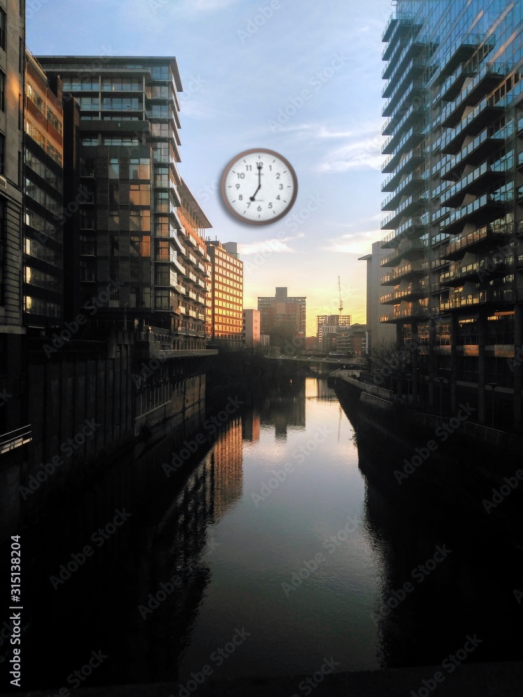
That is 7.00
